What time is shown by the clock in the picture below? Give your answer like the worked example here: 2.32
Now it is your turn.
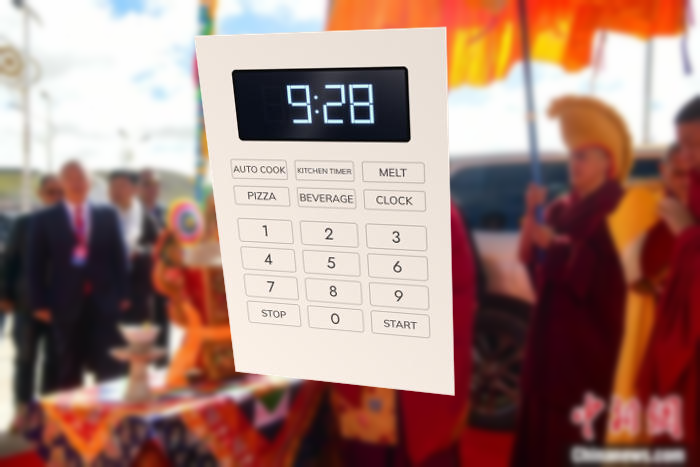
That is 9.28
